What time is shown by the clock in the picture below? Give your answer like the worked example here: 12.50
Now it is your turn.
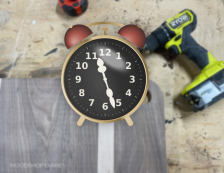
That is 11.27
